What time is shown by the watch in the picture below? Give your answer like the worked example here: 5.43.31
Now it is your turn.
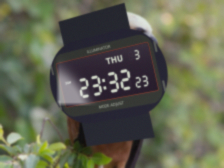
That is 23.32.23
